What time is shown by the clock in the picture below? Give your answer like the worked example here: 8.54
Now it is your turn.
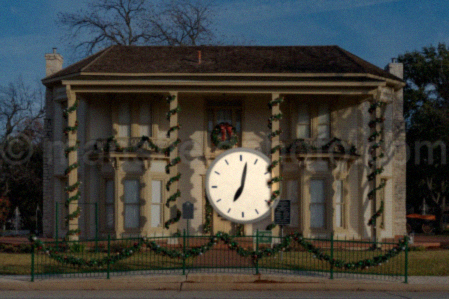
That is 7.02
